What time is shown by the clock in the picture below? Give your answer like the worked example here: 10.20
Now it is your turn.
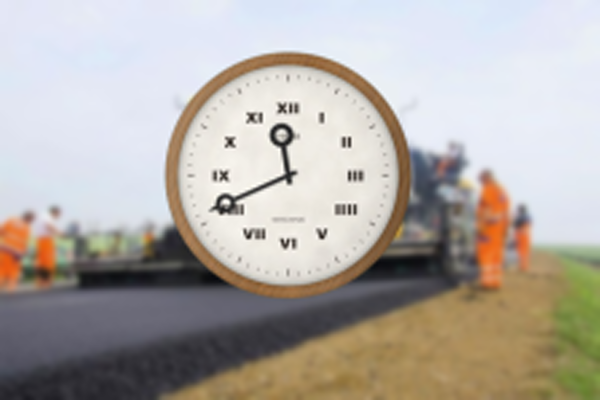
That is 11.41
